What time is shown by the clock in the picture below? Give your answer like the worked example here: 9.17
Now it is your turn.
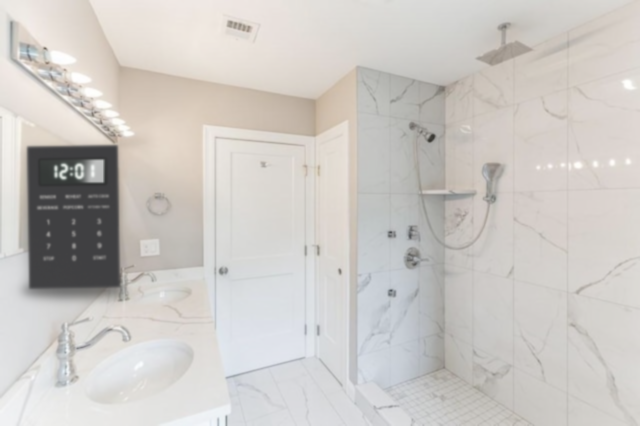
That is 12.01
